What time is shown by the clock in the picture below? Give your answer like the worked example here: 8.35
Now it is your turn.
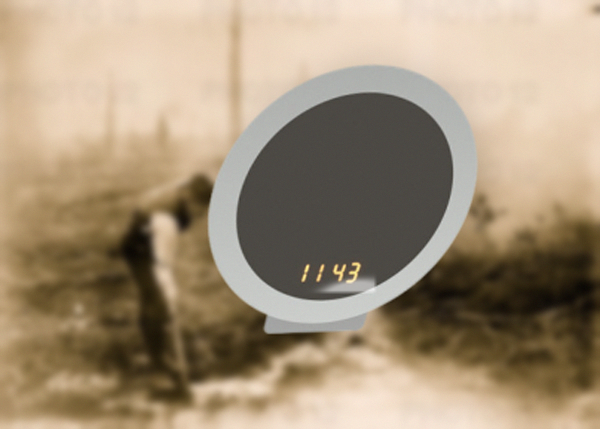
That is 11.43
